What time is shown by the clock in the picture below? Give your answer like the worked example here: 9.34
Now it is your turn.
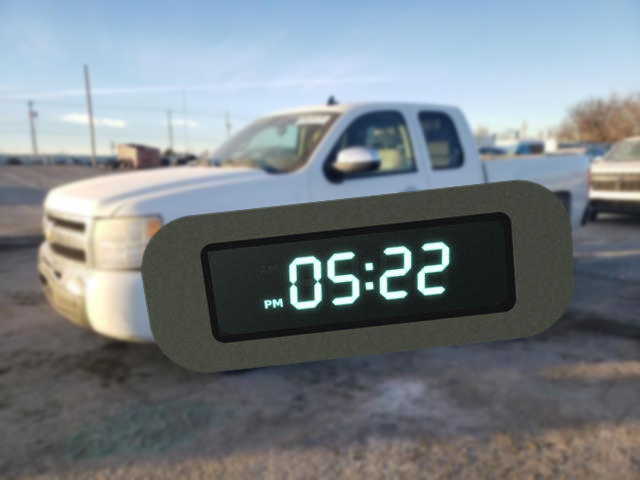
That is 5.22
